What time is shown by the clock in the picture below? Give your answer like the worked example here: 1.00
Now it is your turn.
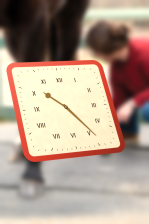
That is 10.24
